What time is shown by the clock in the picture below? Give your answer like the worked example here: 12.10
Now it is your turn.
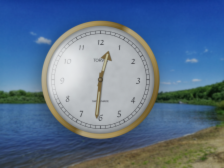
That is 12.31
